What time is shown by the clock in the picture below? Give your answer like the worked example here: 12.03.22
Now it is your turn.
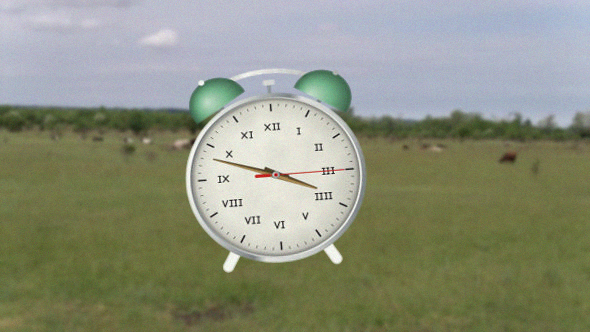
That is 3.48.15
